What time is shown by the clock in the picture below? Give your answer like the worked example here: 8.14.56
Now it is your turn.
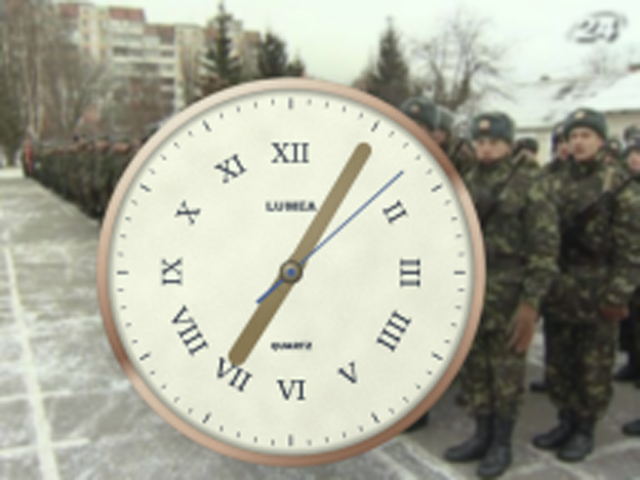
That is 7.05.08
